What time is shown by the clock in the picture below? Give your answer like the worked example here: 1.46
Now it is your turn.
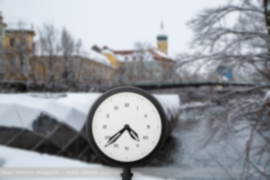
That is 4.38
